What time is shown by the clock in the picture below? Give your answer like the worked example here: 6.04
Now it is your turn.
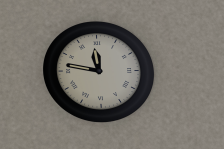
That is 11.47
